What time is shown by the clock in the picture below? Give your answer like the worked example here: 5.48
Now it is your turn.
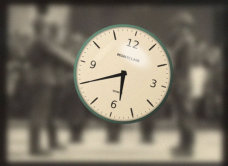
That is 5.40
